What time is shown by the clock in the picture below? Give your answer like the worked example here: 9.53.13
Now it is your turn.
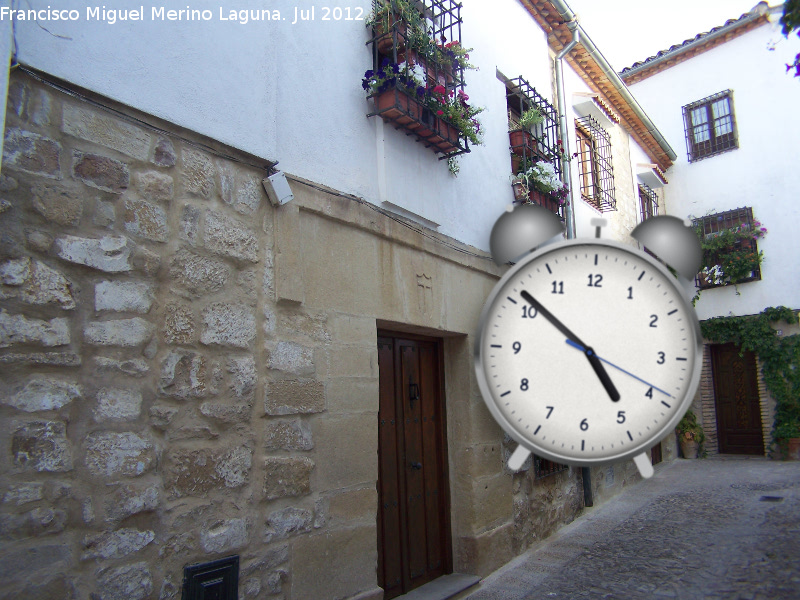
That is 4.51.19
